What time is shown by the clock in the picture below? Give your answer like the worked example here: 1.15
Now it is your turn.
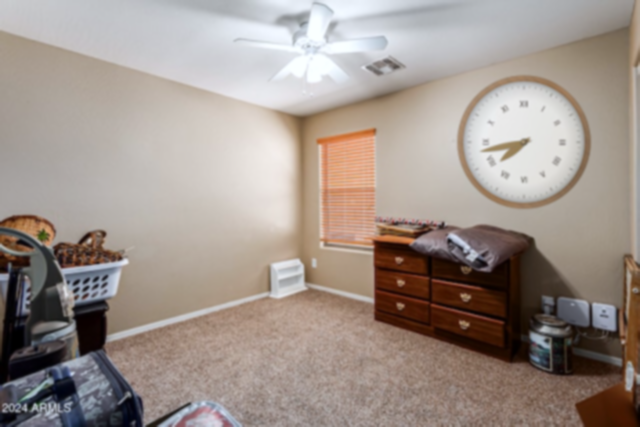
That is 7.43
